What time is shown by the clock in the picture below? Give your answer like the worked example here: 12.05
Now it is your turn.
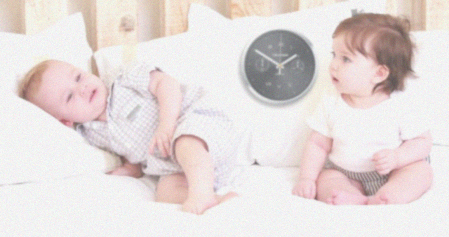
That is 1.50
